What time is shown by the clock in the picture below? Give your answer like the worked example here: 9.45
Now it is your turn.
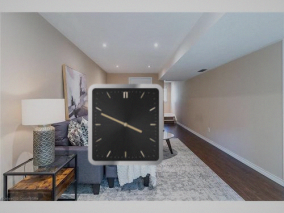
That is 3.49
